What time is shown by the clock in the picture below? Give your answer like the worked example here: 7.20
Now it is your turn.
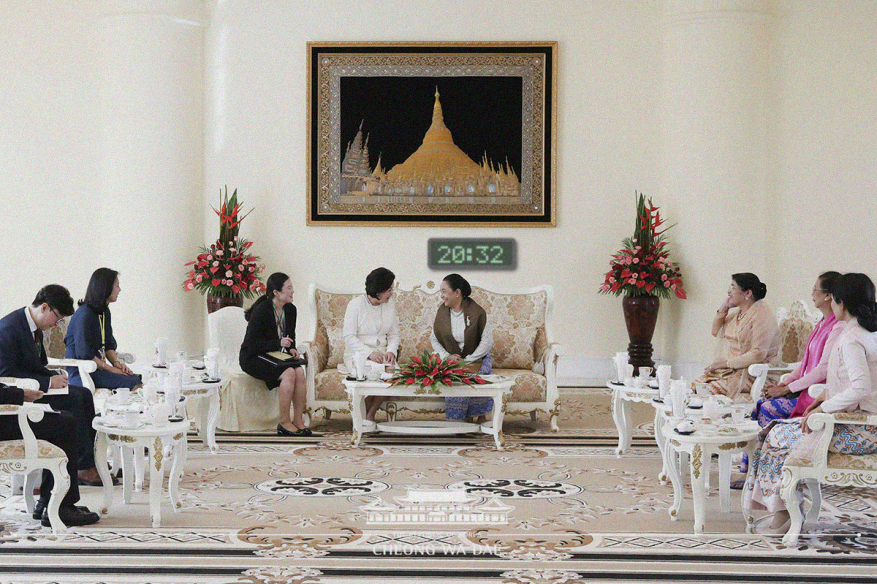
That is 20.32
